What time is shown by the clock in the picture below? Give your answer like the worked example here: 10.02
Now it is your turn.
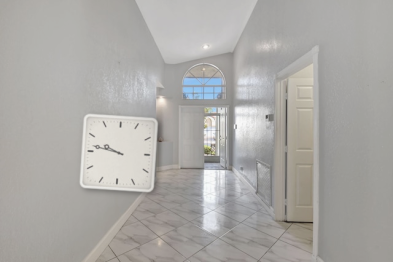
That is 9.47
